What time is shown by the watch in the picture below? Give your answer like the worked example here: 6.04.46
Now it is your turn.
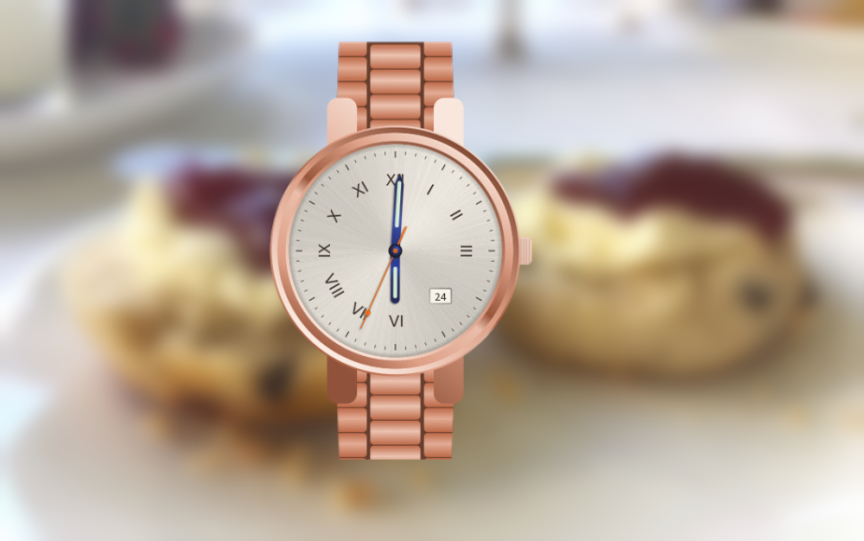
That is 6.00.34
